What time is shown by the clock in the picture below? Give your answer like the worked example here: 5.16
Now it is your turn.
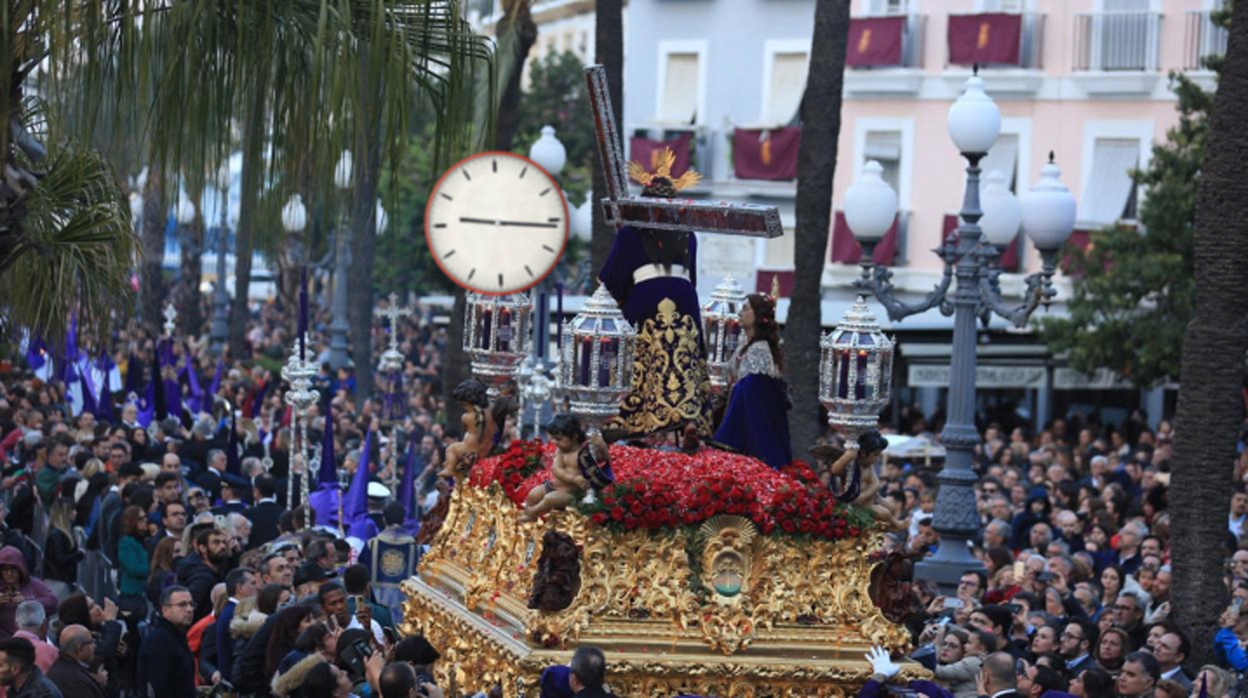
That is 9.16
